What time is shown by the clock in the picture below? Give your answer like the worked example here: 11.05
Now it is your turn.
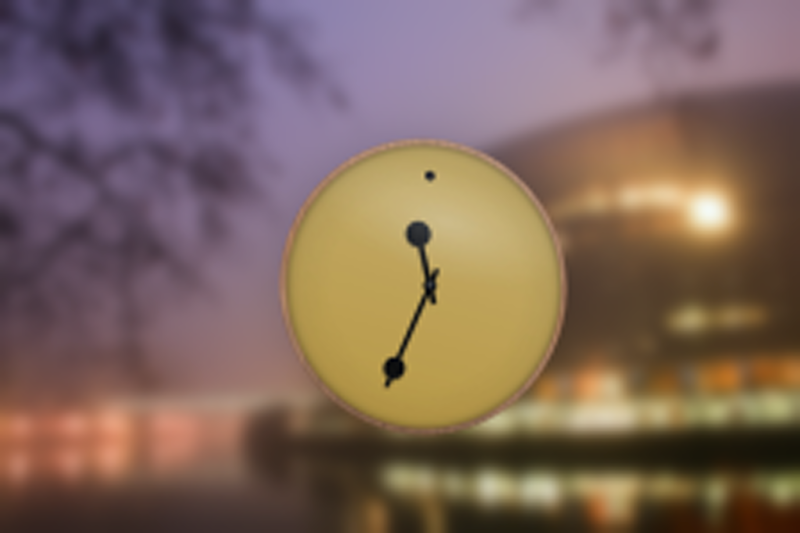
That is 11.34
